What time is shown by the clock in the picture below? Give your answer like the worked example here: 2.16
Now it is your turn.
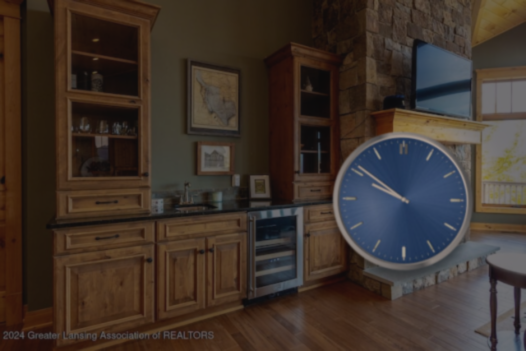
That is 9.51
